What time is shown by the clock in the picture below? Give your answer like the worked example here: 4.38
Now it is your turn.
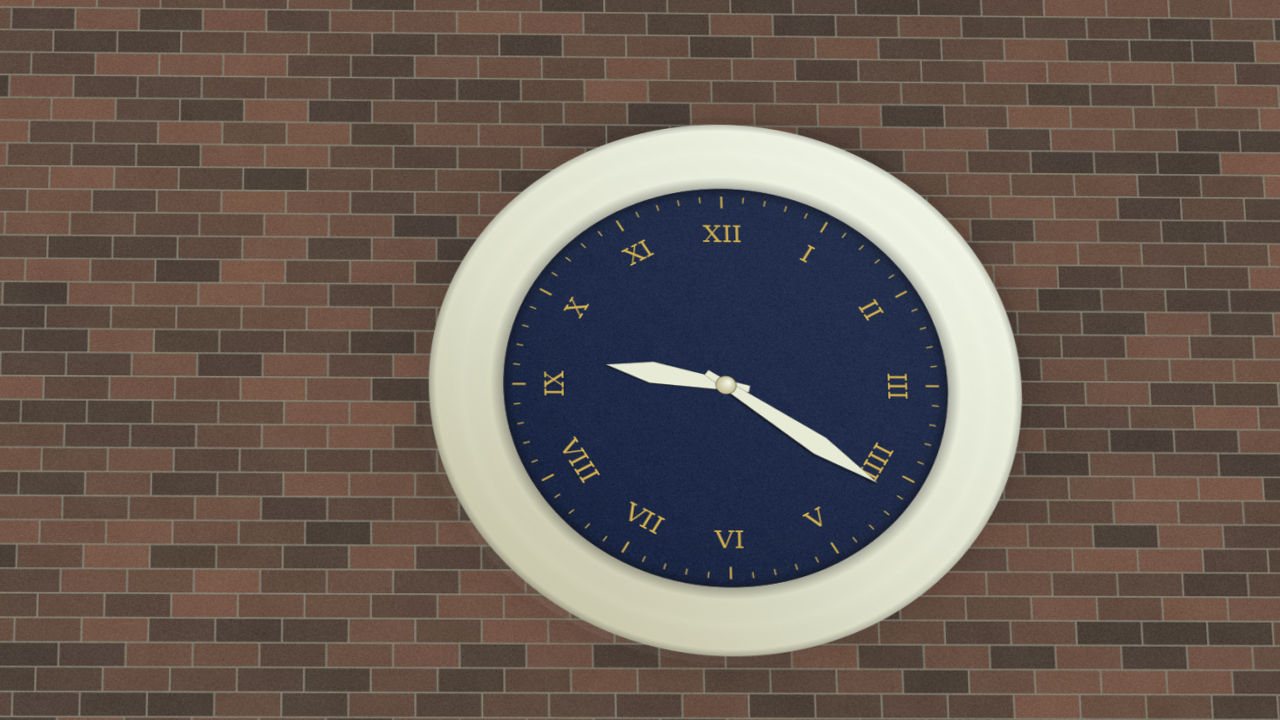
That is 9.21
